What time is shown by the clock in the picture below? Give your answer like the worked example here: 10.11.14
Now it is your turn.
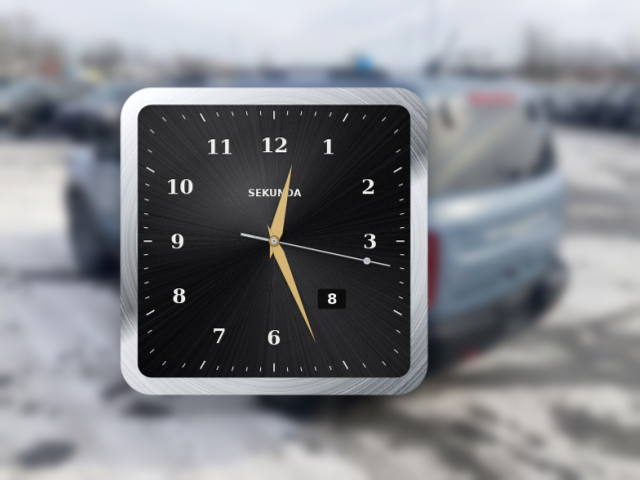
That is 12.26.17
